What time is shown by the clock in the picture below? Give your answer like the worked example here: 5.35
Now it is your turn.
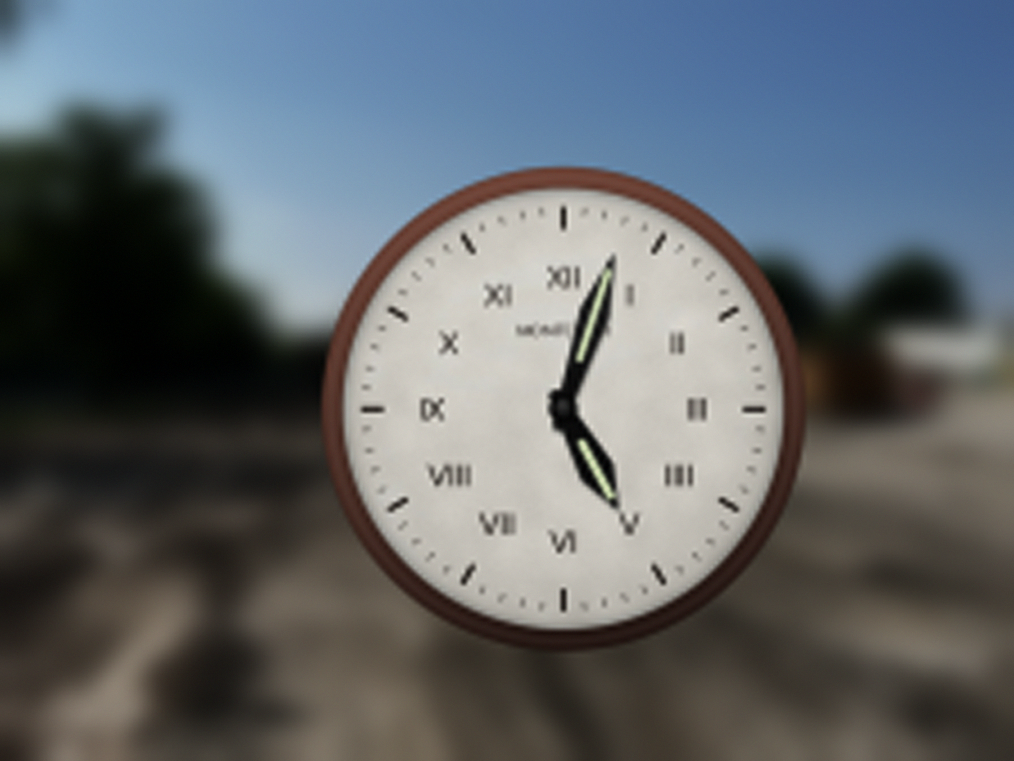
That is 5.03
